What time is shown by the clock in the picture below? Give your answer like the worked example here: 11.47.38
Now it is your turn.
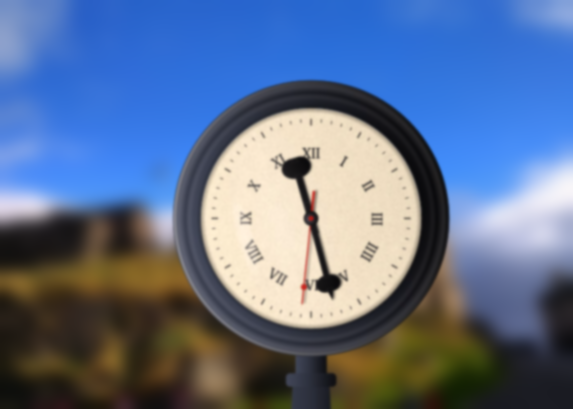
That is 11.27.31
